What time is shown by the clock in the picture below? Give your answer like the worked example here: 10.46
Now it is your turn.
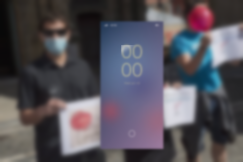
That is 0.00
